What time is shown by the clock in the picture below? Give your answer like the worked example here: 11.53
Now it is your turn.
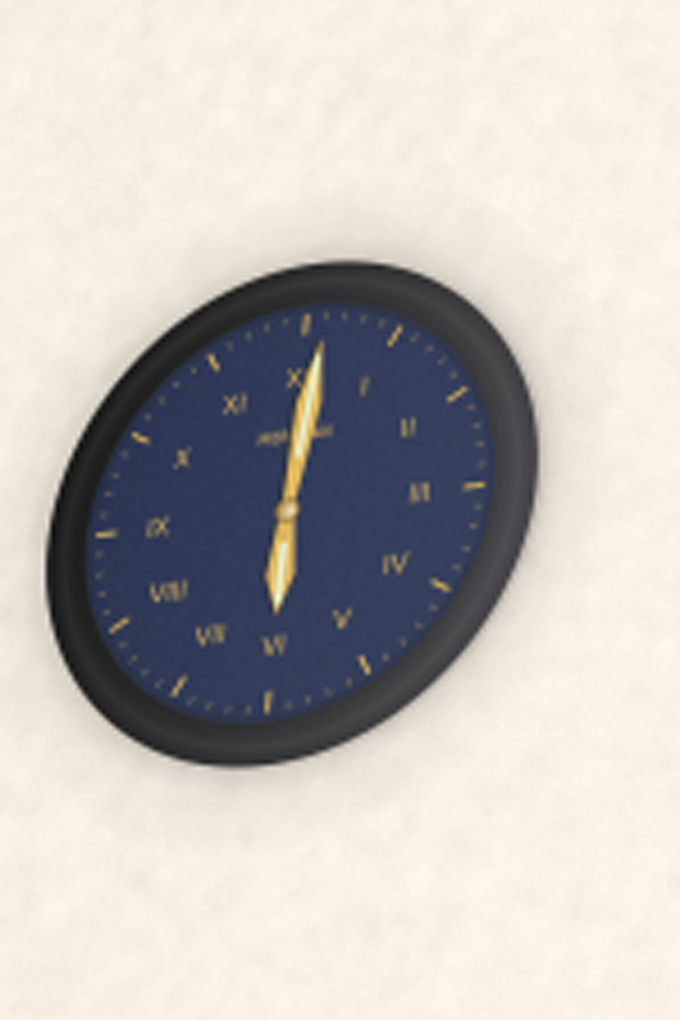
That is 6.01
